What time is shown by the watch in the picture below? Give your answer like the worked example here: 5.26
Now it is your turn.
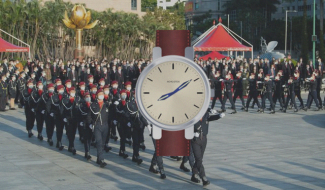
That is 8.09
